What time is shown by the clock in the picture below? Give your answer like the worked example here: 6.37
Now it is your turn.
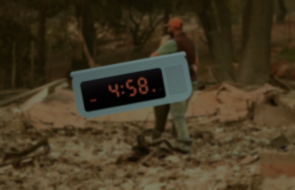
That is 4.58
